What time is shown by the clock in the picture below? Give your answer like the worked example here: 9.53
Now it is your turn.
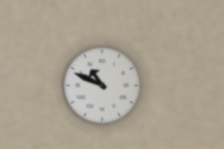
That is 10.49
